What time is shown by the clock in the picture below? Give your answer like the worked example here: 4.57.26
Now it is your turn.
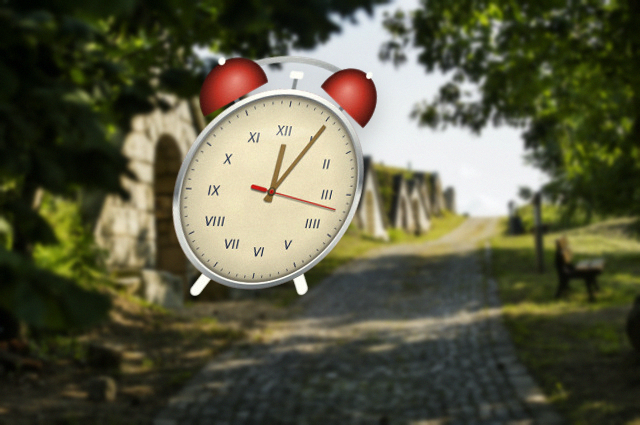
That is 12.05.17
